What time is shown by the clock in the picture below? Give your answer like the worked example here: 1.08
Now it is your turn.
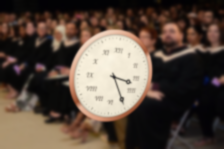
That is 3.25
